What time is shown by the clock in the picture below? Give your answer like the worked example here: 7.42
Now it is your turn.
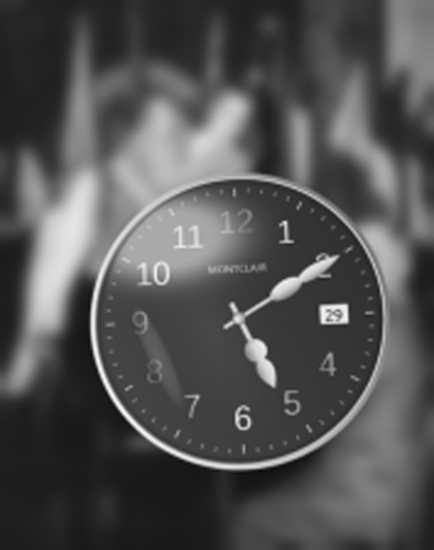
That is 5.10
